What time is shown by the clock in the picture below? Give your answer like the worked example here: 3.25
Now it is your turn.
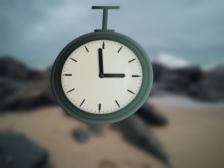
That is 2.59
